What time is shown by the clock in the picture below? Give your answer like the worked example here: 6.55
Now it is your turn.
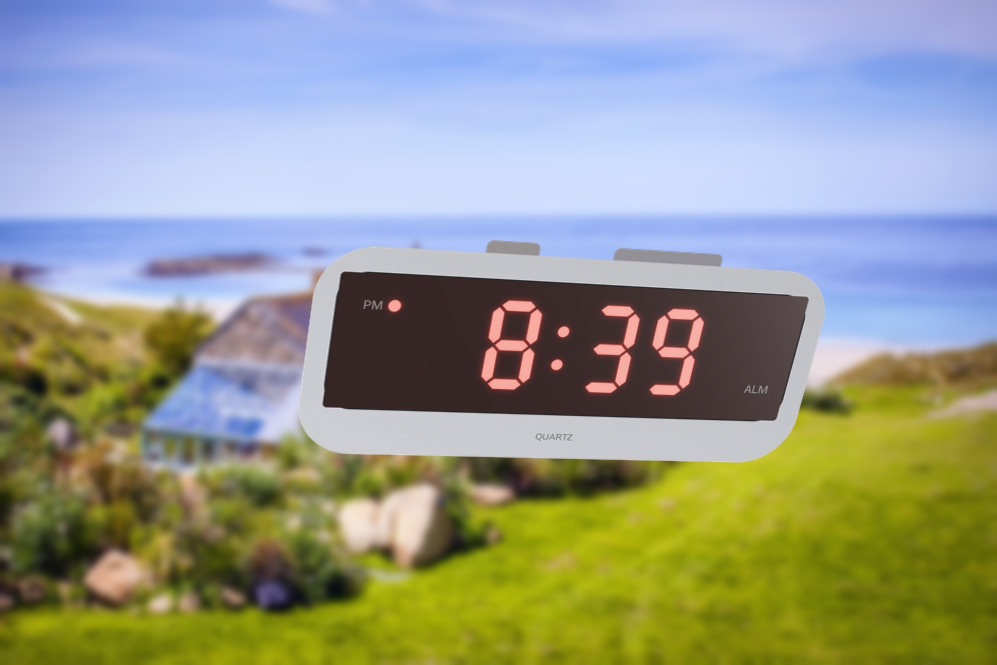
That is 8.39
